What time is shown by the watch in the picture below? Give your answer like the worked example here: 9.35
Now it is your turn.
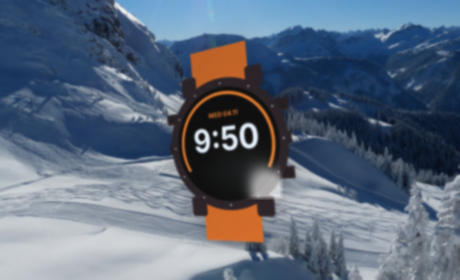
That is 9.50
